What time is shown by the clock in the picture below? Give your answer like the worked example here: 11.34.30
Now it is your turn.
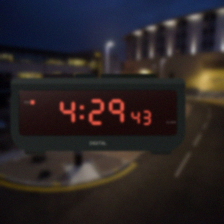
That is 4.29.43
